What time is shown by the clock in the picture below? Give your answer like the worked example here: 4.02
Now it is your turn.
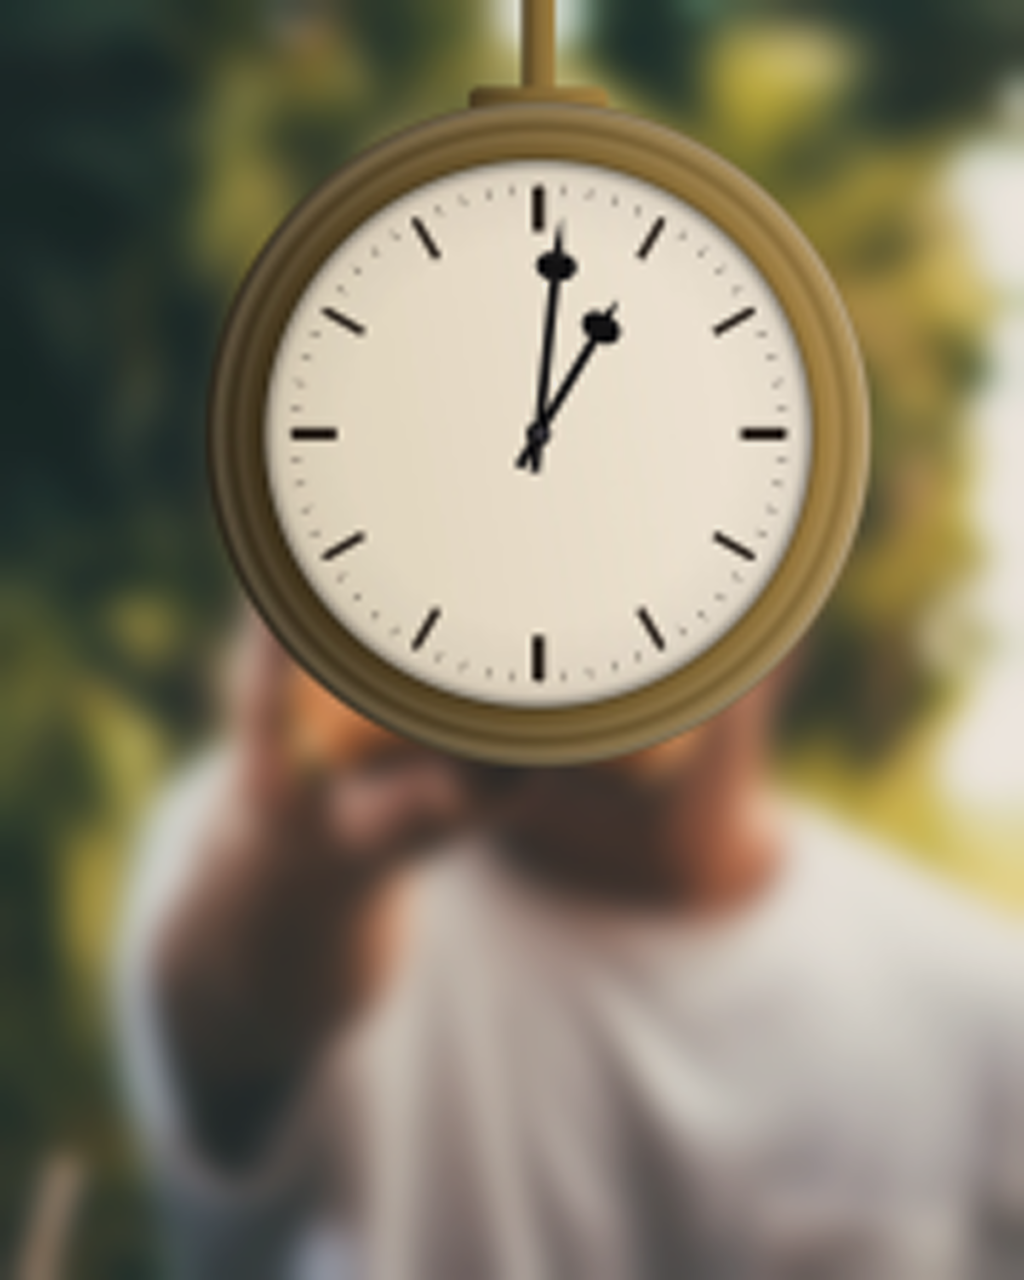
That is 1.01
